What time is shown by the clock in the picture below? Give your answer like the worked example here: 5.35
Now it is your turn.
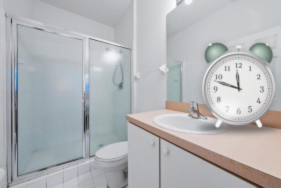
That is 11.48
